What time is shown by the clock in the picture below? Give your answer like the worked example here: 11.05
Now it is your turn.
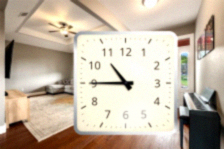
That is 10.45
